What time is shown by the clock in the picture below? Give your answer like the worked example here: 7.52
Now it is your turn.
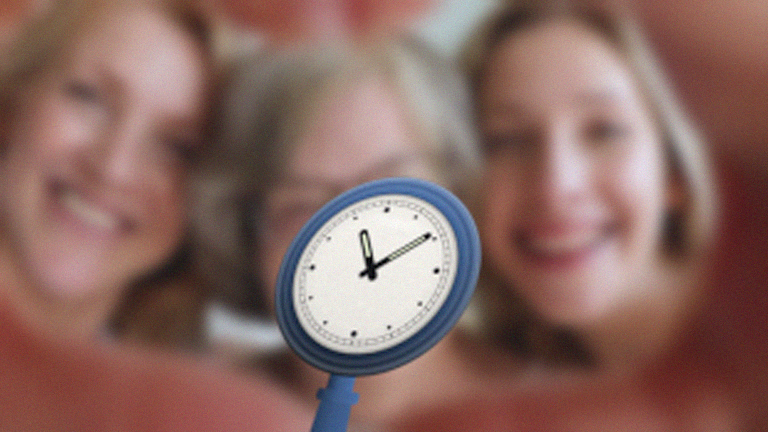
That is 11.09
